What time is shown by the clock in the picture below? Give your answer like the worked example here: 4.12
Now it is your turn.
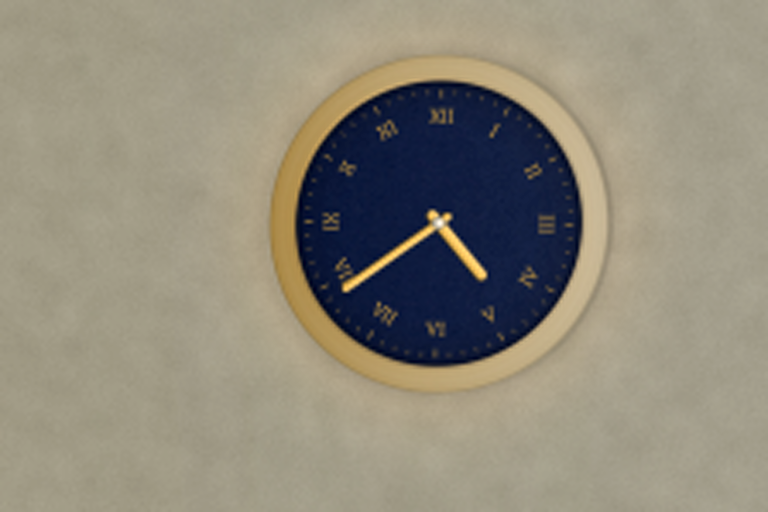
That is 4.39
